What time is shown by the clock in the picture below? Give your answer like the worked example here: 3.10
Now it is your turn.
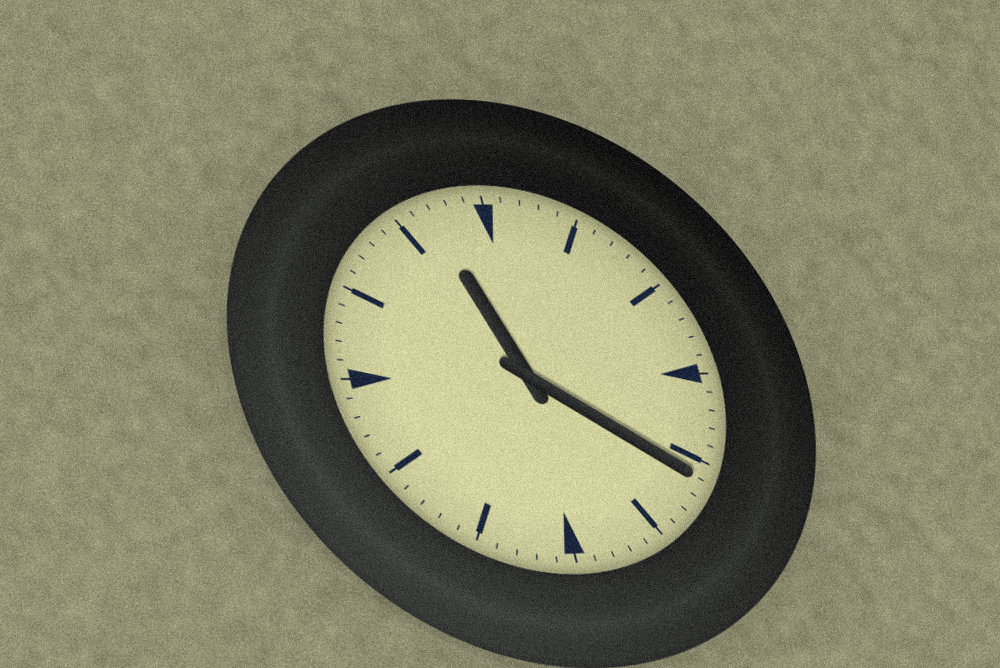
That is 11.21
